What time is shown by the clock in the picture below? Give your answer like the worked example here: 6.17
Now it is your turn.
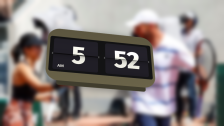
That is 5.52
